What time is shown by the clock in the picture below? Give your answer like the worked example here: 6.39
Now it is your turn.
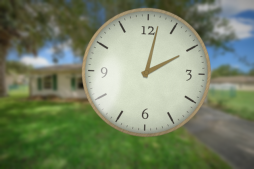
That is 2.02
